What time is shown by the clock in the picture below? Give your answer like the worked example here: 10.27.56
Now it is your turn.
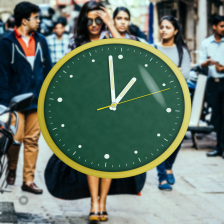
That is 12.58.11
